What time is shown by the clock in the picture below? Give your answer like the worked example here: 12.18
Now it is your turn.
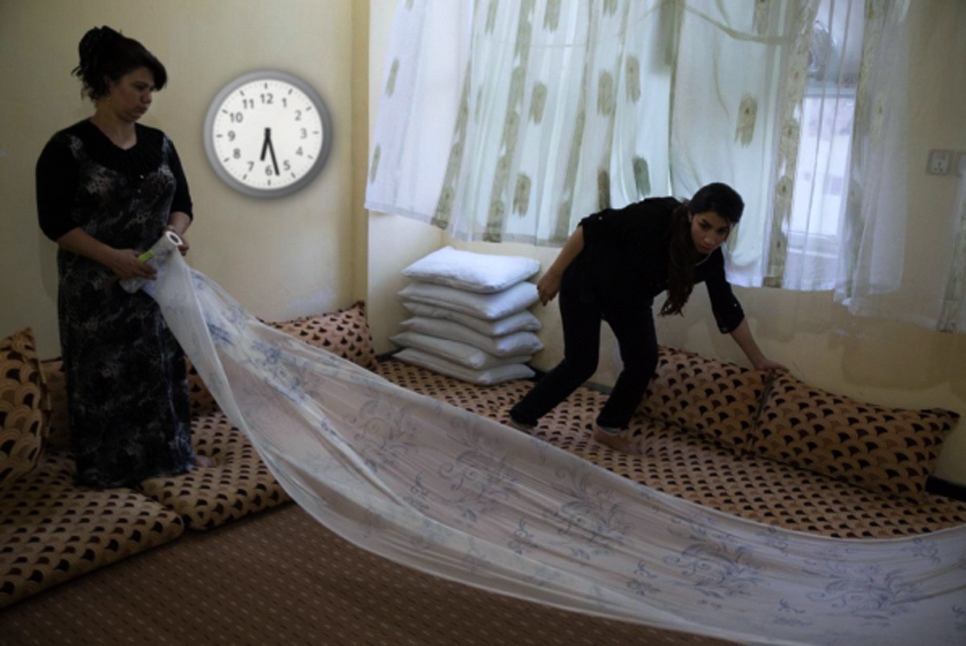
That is 6.28
